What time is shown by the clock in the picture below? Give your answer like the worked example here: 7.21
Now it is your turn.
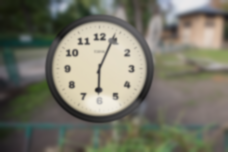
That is 6.04
